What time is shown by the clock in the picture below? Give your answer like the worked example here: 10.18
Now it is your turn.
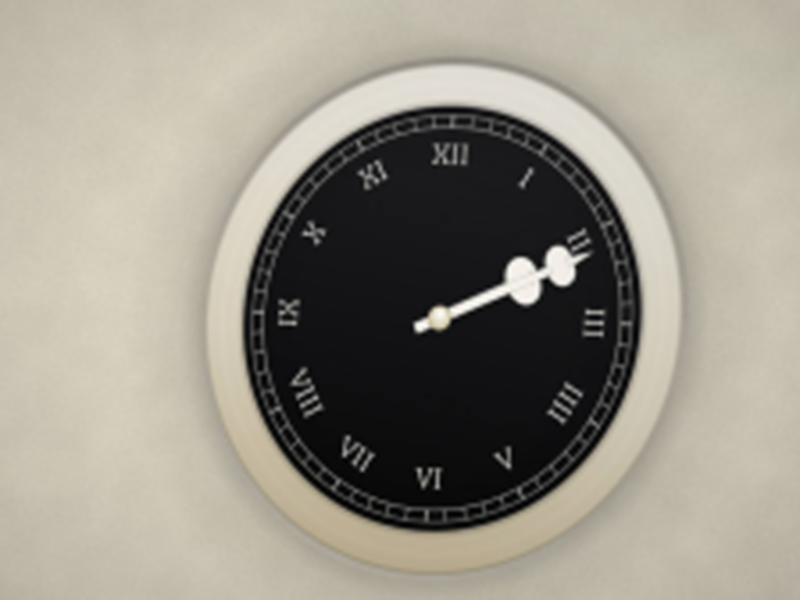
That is 2.11
